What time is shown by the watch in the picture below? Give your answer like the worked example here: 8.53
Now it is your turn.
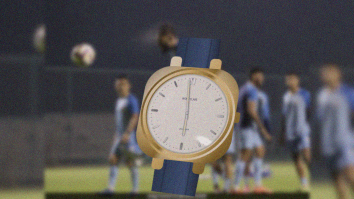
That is 5.59
